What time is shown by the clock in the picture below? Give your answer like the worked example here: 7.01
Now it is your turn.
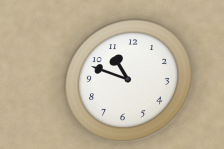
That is 10.48
